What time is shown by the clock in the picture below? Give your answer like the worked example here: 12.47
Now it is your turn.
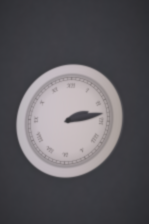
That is 2.13
